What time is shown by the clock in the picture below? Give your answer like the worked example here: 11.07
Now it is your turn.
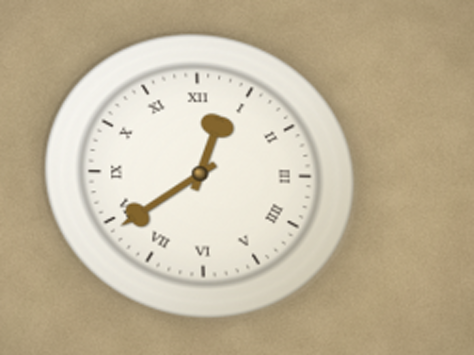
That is 12.39
